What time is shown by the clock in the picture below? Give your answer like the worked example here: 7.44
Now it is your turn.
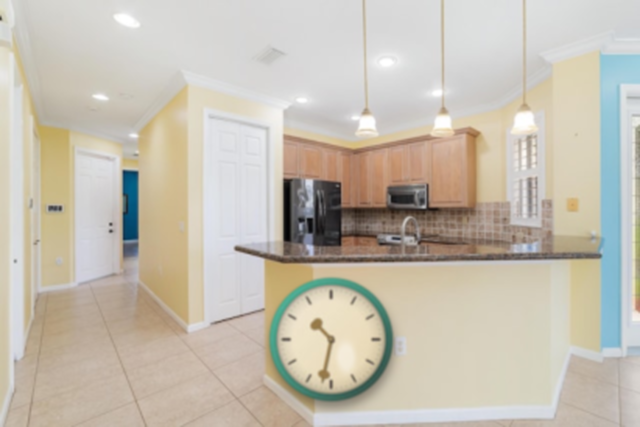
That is 10.32
